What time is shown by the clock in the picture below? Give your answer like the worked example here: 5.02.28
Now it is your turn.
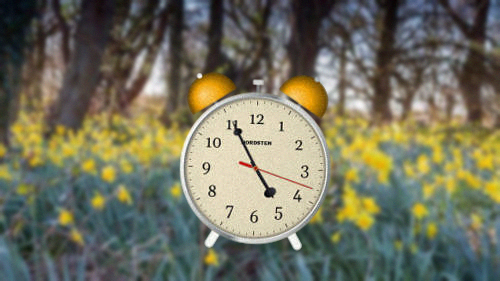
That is 4.55.18
